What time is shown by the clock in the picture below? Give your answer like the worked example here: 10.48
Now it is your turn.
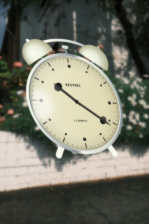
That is 10.21
